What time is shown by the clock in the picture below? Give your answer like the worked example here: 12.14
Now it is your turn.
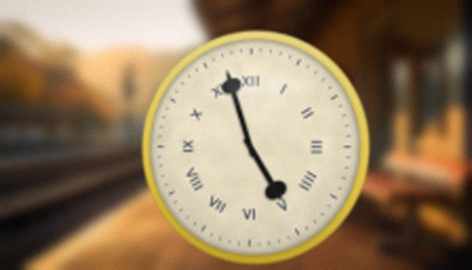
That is 4.57
